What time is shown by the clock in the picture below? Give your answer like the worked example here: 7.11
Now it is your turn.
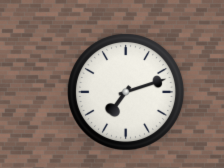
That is 7.12
